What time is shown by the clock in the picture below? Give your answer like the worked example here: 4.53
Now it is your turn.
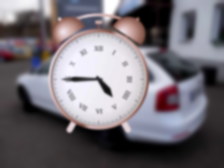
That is 4.45
